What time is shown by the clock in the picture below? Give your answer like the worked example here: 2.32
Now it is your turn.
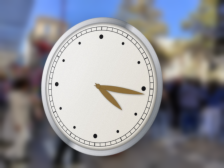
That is 4.16
